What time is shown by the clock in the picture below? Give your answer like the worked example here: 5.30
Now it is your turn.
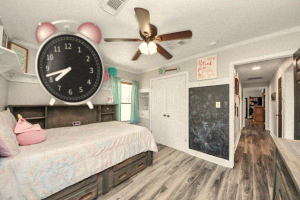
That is 7.42
